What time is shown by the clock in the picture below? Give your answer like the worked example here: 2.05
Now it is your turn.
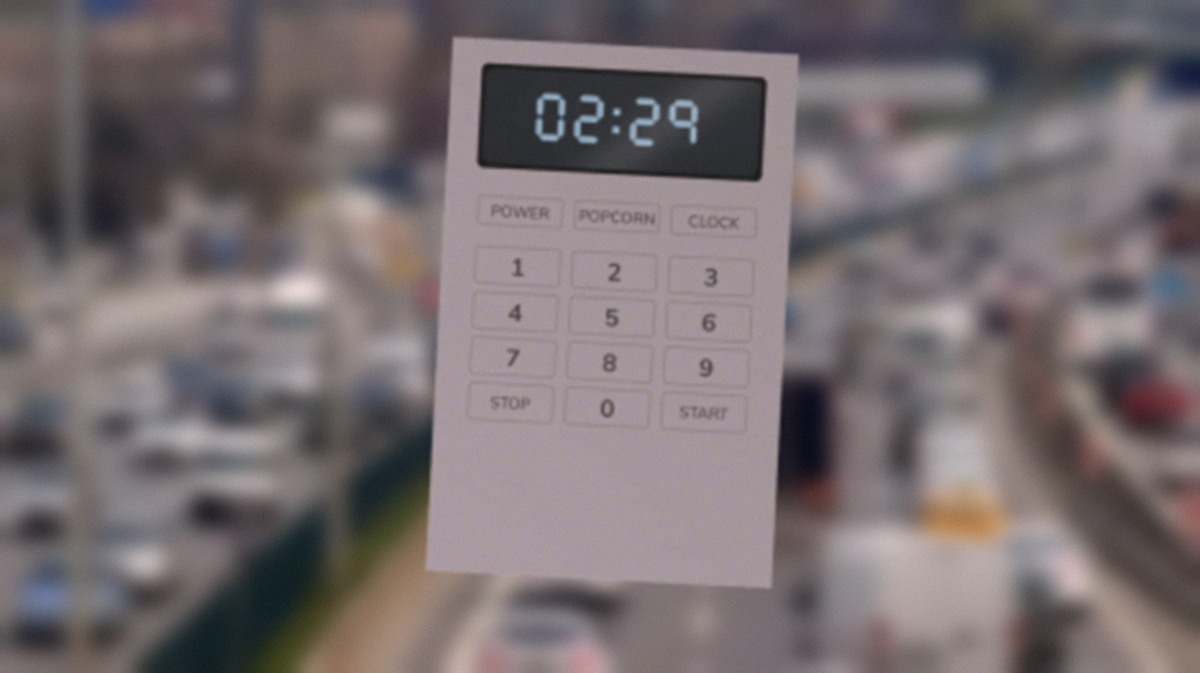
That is 2.29
